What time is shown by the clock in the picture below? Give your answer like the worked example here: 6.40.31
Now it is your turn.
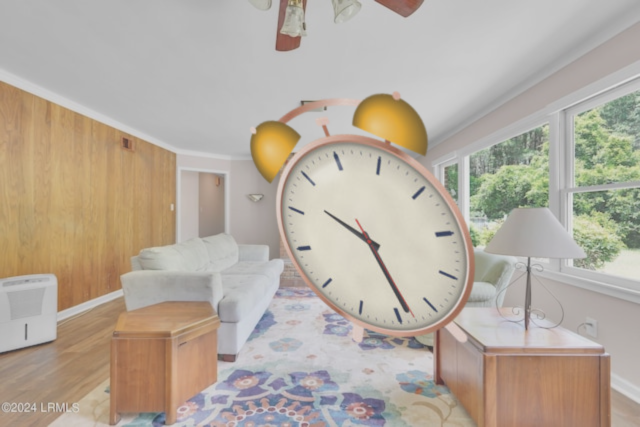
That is 10.28.28
